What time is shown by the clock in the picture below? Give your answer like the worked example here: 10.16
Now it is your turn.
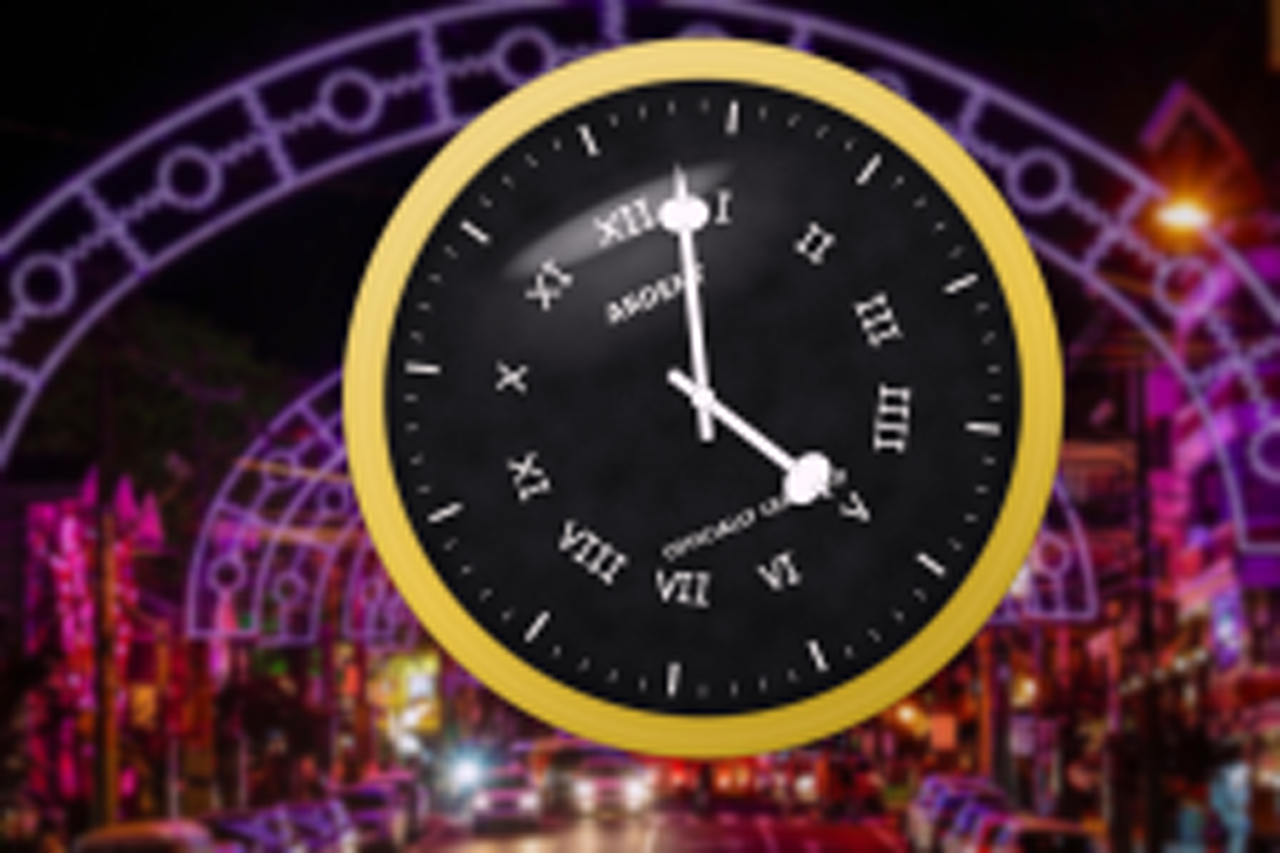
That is 5.03
